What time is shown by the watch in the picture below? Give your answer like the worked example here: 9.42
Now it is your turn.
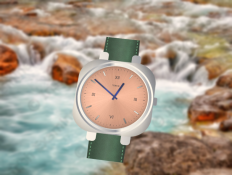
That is 12.51
